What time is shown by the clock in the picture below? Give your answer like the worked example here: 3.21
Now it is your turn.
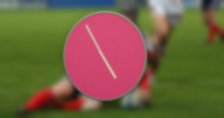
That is 4.55
